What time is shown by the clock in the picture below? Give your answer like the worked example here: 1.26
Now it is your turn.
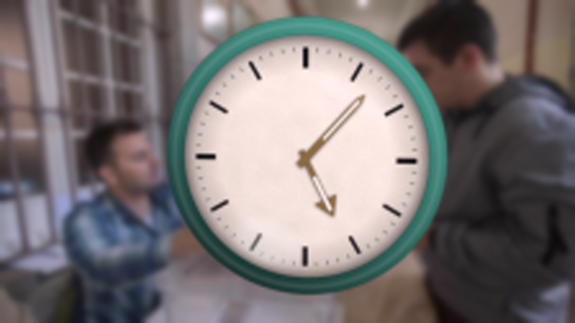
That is 5.07
